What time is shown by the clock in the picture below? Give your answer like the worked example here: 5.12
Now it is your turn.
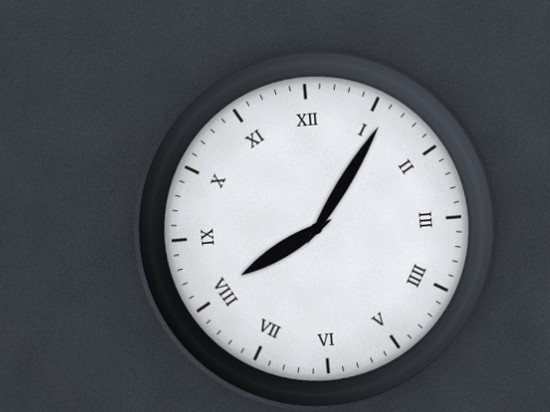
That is 8.06
